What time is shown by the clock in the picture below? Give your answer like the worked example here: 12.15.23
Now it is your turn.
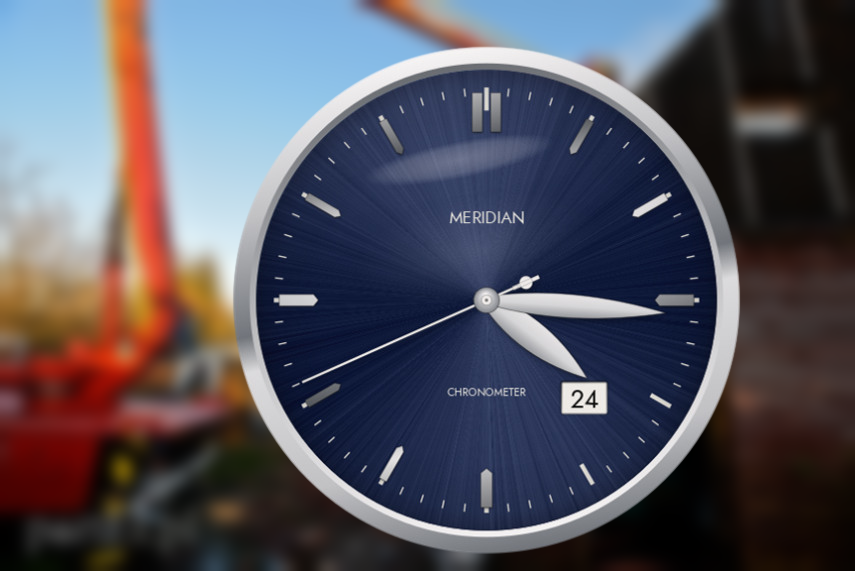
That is 4.15.41
